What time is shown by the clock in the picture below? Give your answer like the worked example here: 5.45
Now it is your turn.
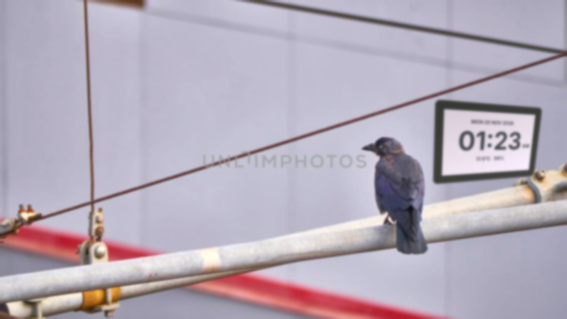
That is 1.23
